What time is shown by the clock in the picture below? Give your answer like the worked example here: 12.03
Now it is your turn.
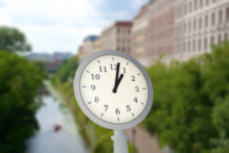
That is 1.02
